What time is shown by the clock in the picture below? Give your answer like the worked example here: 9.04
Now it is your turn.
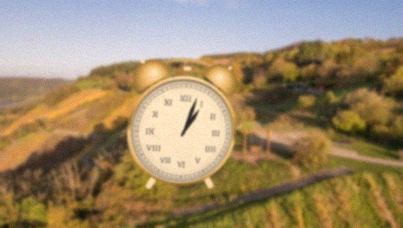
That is 1.03
